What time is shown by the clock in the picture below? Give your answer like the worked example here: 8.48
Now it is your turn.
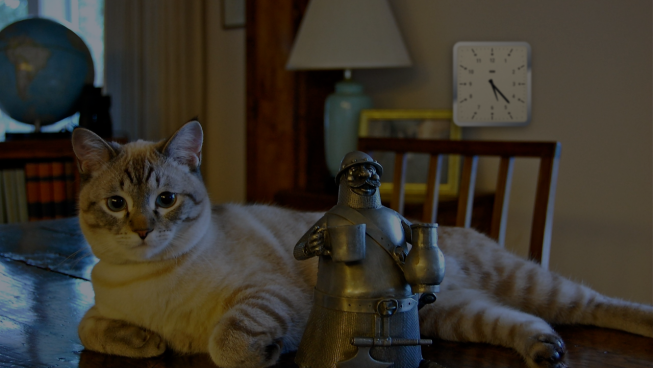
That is 5.23
